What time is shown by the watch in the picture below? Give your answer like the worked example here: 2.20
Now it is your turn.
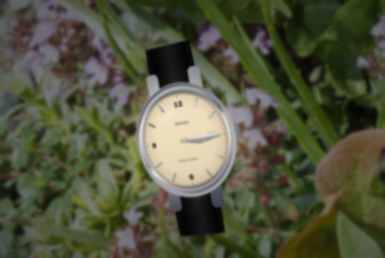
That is 3.15
